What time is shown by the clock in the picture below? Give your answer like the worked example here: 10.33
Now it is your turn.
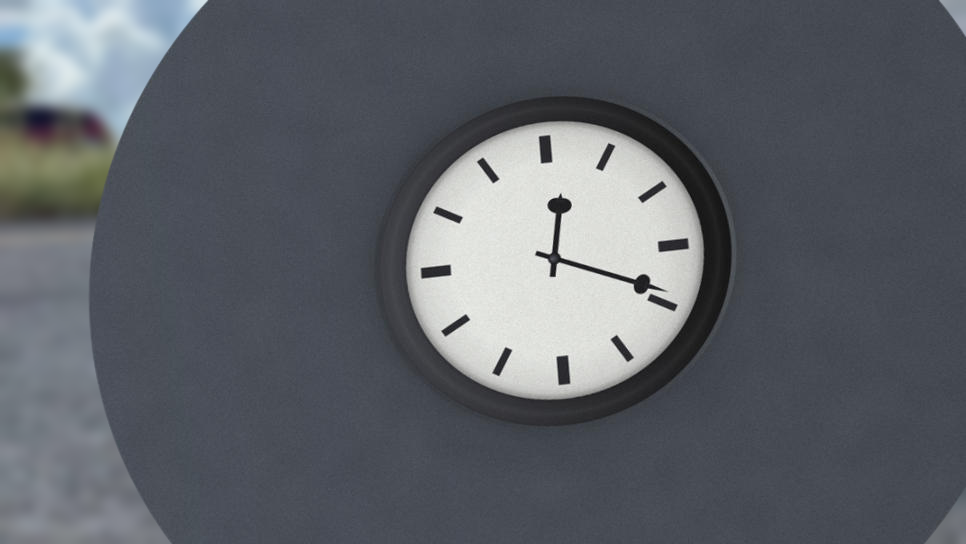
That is 12.19
